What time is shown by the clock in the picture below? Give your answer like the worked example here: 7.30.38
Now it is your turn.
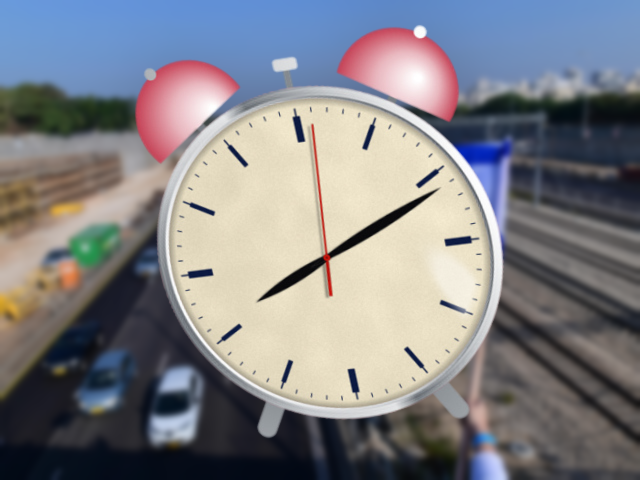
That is 8.11.01
